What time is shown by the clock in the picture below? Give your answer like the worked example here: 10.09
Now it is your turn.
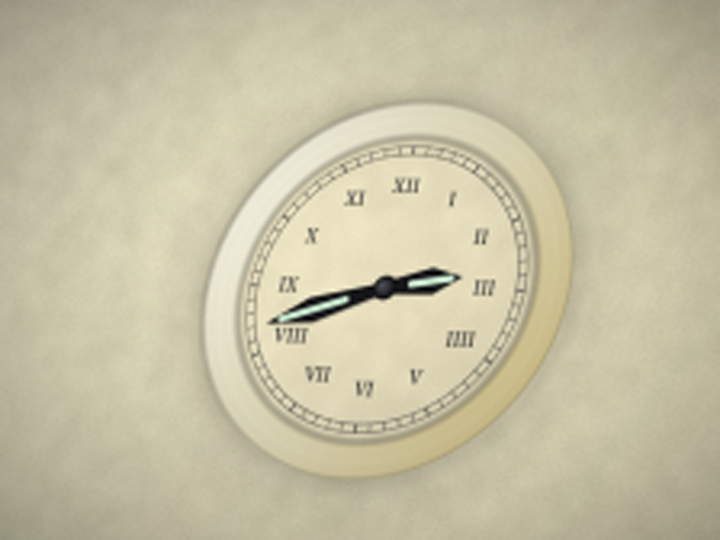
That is 2.42
